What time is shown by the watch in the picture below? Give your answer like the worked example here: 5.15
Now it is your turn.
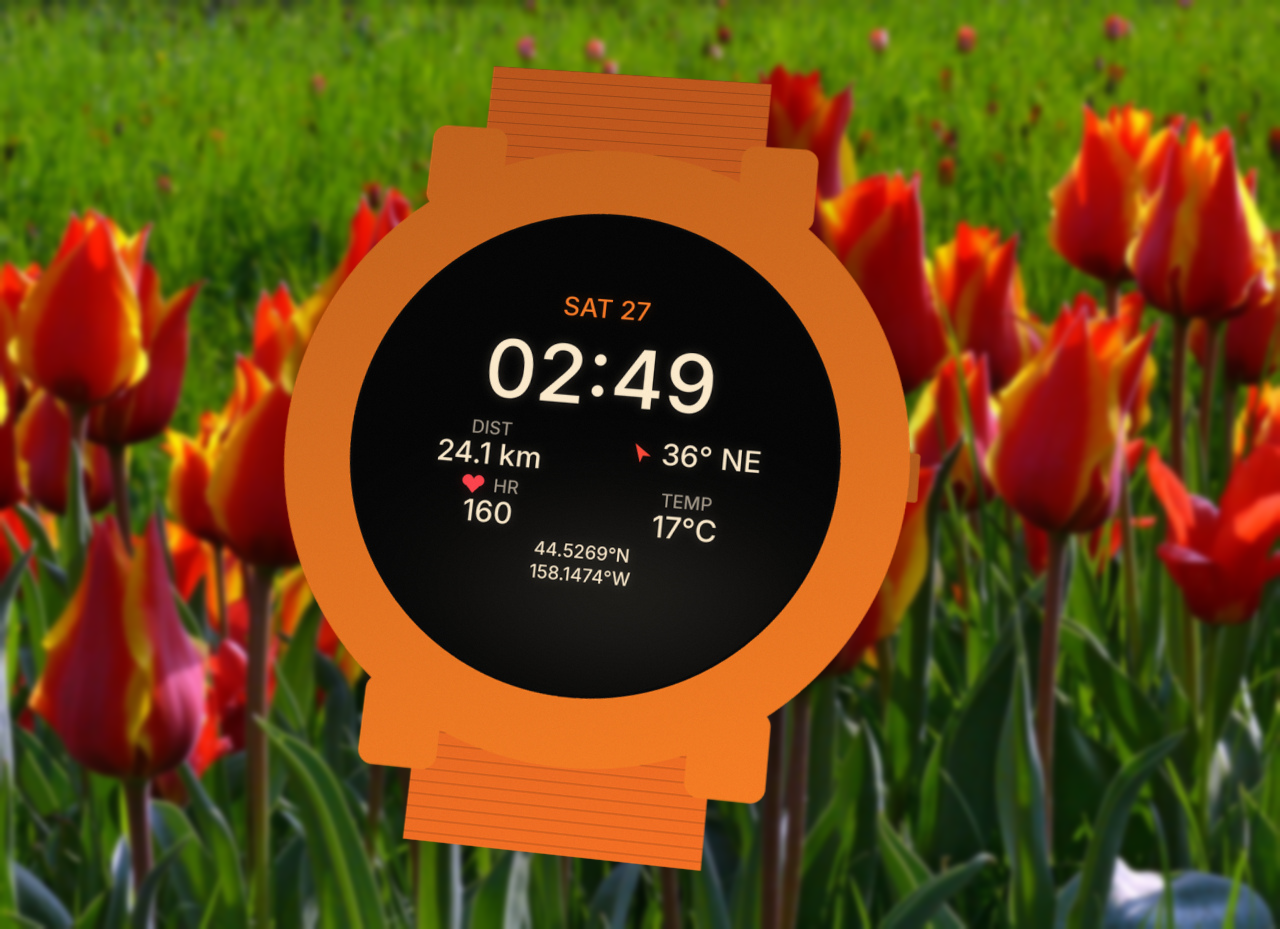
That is 2.49
